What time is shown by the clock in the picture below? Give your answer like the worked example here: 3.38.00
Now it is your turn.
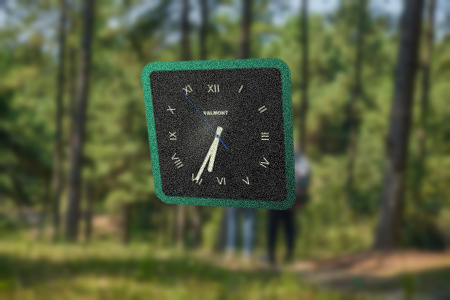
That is 6.34.54
